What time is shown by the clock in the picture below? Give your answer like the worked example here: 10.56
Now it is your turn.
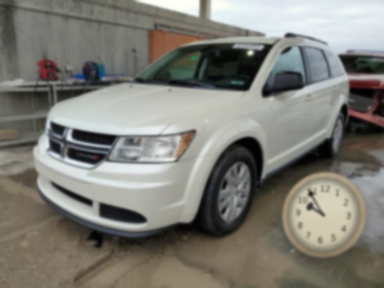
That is 9.54
